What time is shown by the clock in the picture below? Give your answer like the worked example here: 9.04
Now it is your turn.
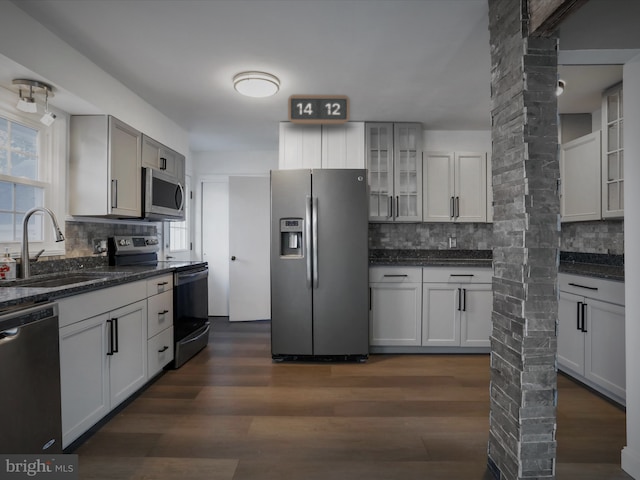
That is 14.12
